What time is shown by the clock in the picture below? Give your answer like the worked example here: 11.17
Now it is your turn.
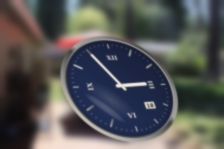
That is 2.55
